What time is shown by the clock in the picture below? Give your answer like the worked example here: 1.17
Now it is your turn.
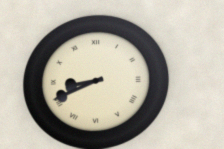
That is 8.41
